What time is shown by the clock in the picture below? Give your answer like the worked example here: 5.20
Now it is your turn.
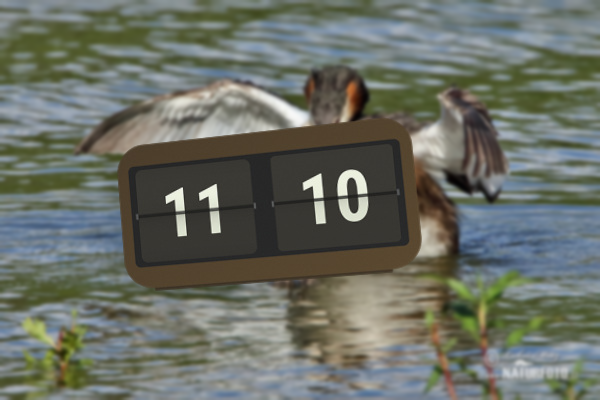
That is 11.10
